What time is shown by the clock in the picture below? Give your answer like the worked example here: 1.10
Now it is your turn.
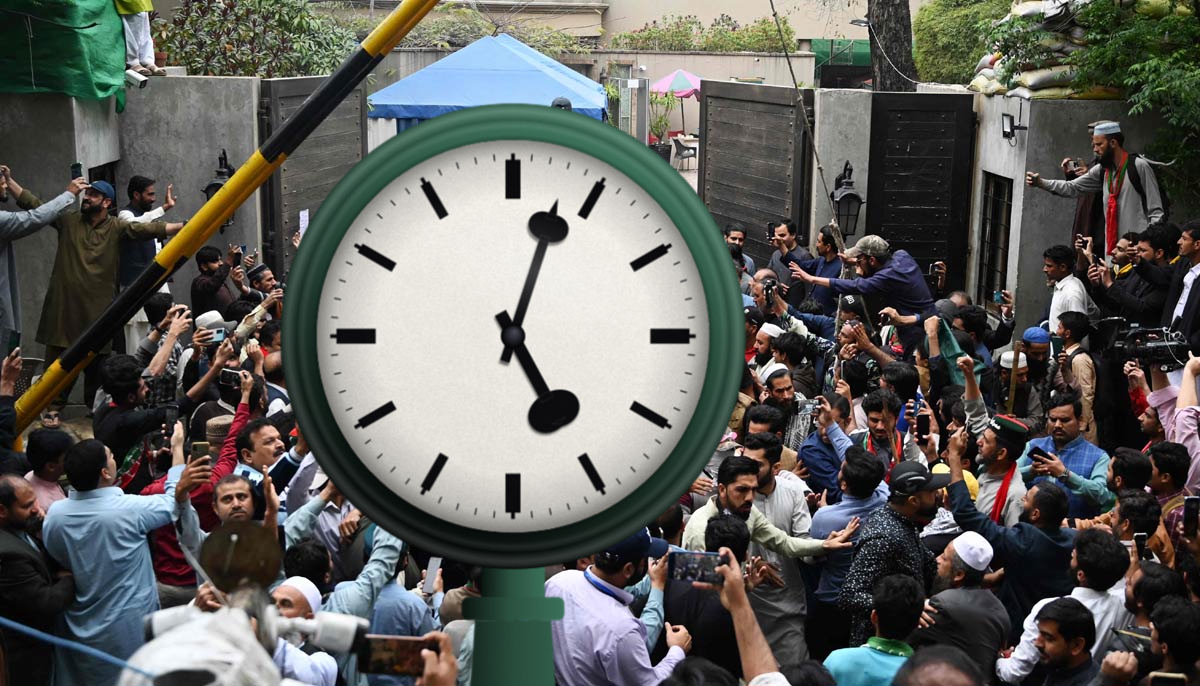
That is 5.03
